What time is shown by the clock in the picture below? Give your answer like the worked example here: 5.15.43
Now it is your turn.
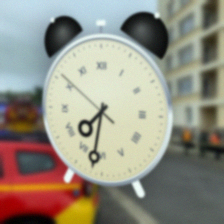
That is 7.31.51
